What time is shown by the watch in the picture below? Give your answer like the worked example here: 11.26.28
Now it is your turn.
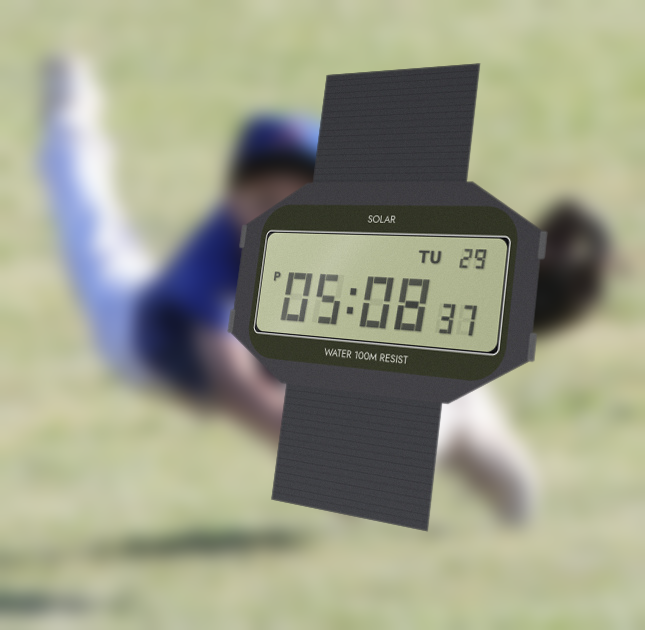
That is 5.08.37
